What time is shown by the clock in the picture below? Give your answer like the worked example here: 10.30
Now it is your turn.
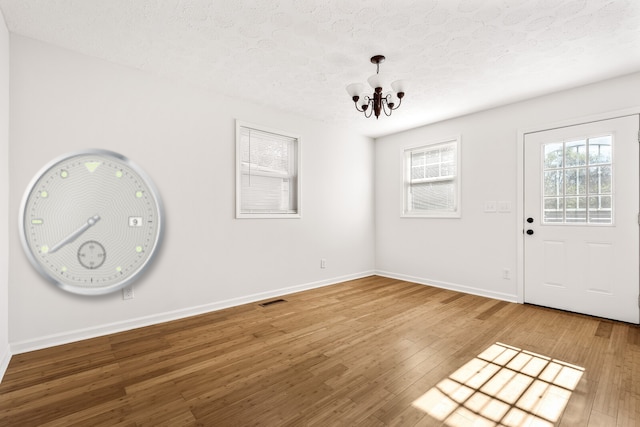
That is 7.39
